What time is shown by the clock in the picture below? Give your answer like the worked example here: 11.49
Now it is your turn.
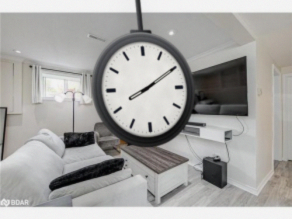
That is 8.10
